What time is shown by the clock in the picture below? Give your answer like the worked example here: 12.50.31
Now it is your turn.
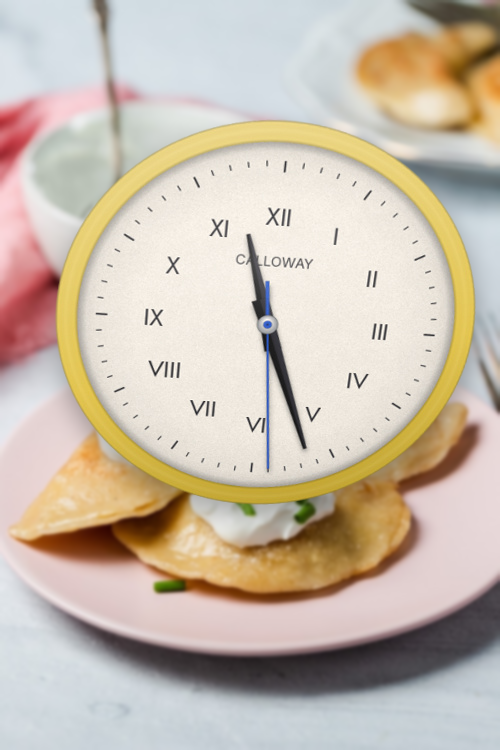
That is 11.26.29
